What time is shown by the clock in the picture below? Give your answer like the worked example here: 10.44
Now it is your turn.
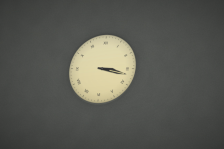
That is 3.17
